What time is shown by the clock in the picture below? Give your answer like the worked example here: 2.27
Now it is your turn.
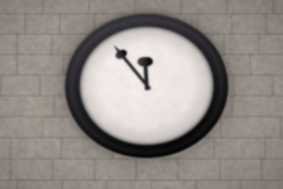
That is 11.54
